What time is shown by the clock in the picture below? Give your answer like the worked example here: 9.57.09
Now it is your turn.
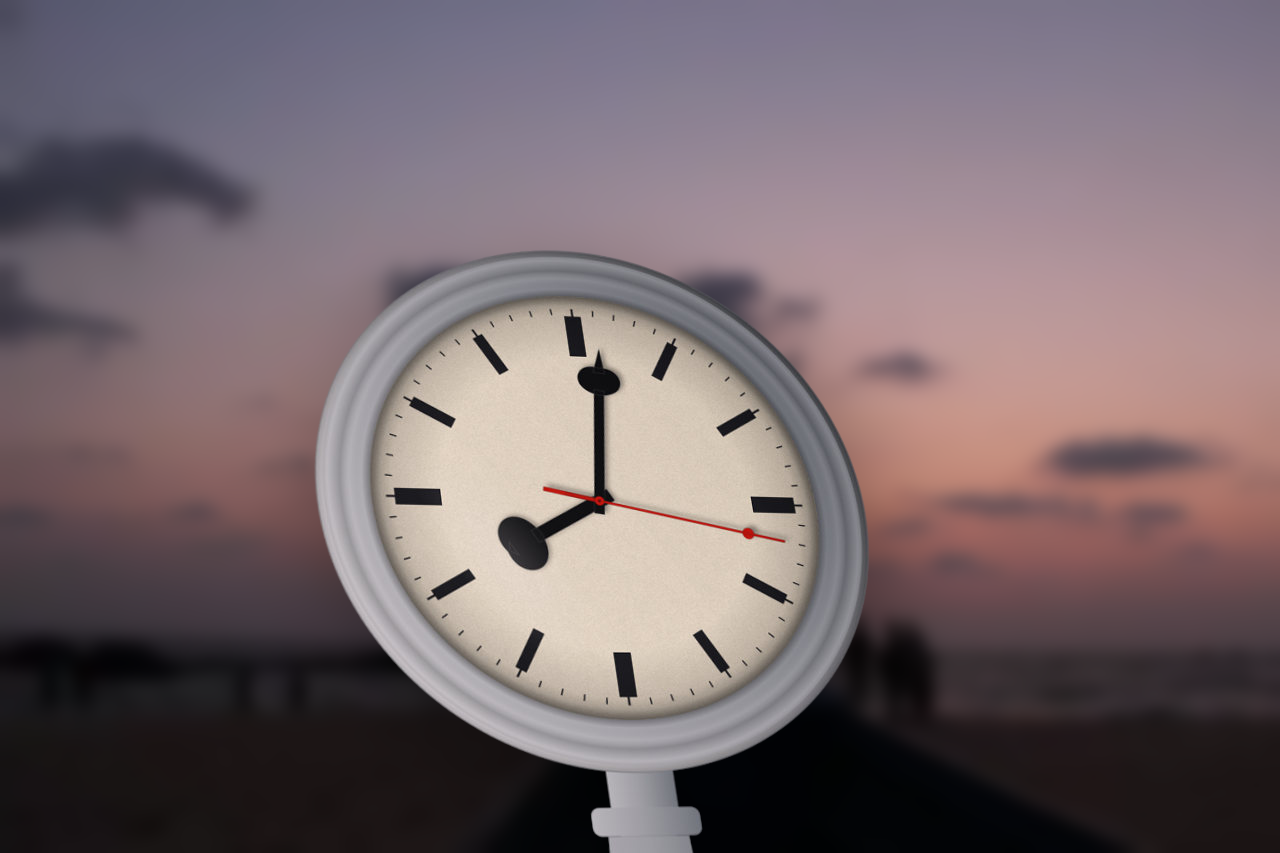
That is 8.01.17
